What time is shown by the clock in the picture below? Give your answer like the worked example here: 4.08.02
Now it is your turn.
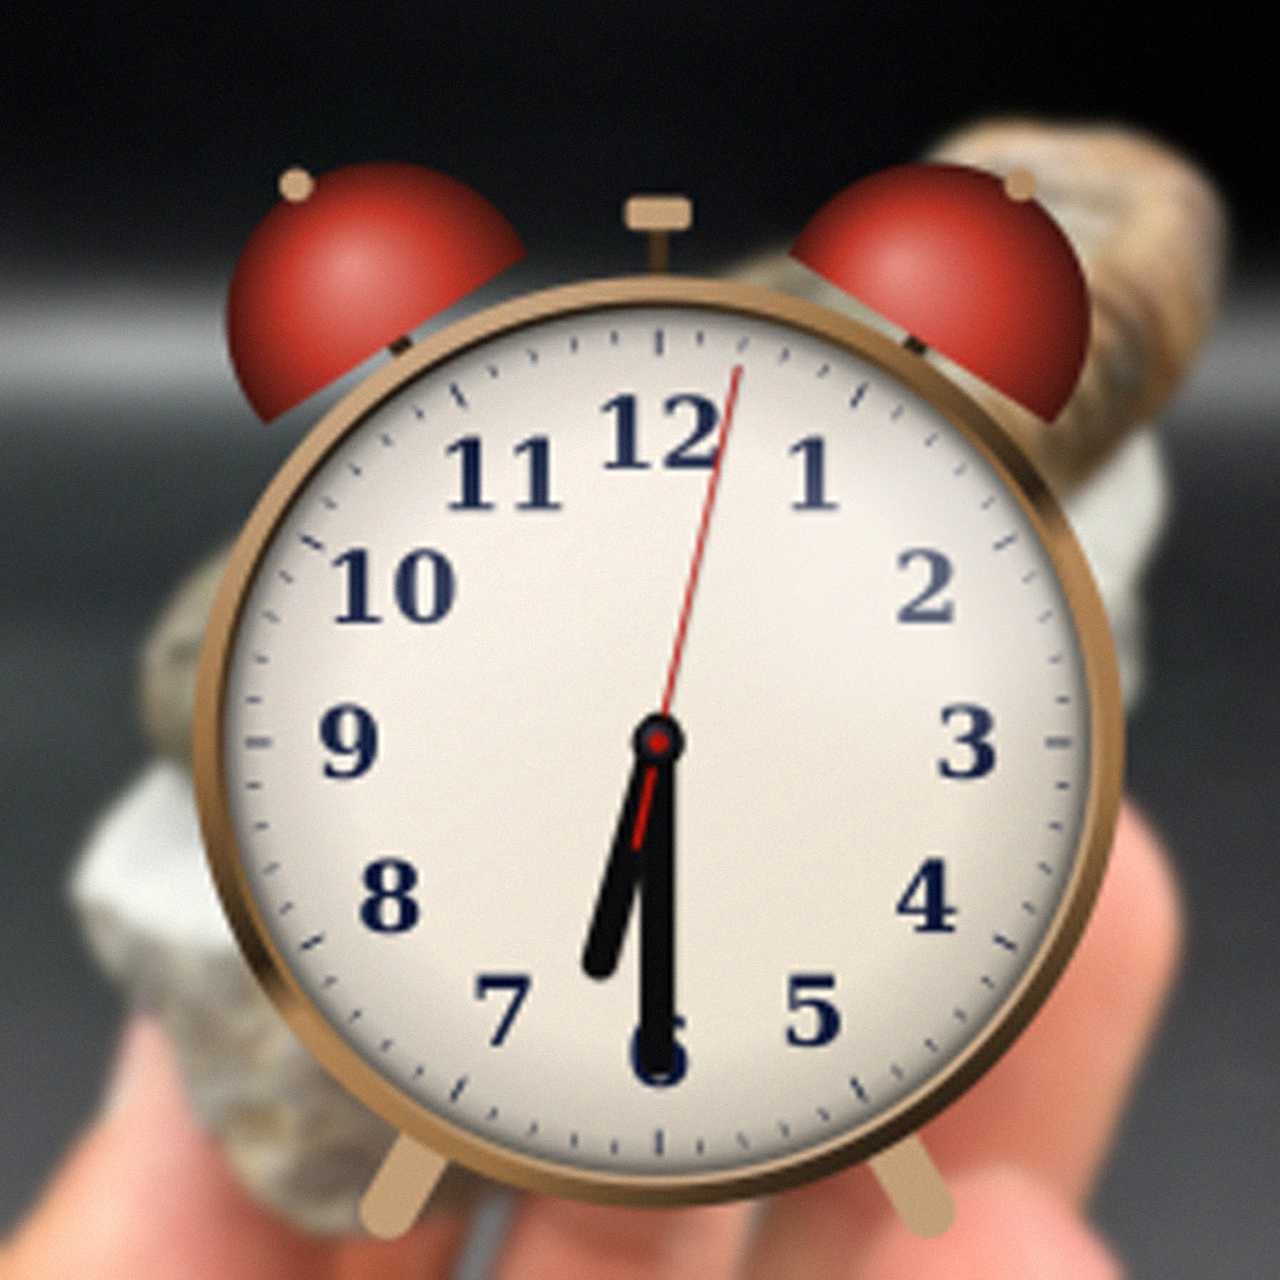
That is 6.30.02
